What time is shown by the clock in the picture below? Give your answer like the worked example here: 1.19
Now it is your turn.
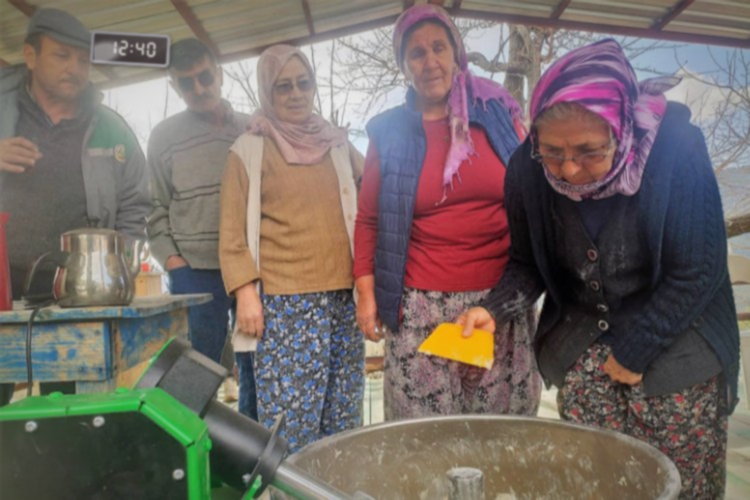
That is 12.40
